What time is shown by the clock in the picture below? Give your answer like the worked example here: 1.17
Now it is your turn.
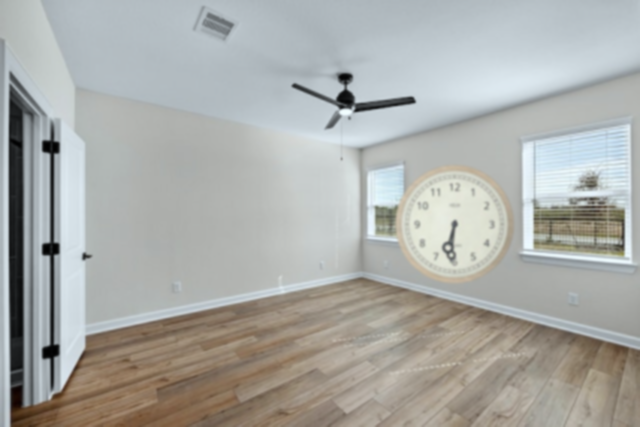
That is 6.31
